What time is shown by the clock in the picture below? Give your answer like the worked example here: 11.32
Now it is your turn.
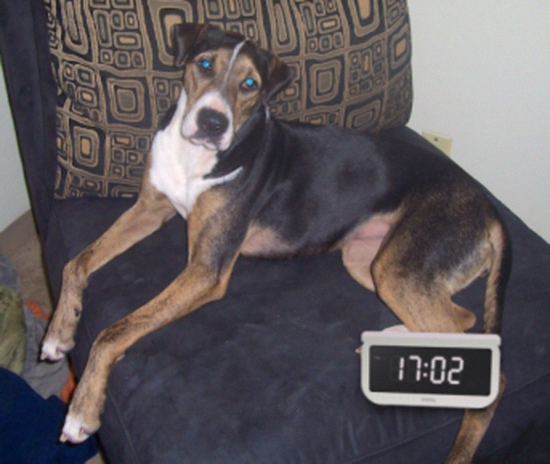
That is 17.02
